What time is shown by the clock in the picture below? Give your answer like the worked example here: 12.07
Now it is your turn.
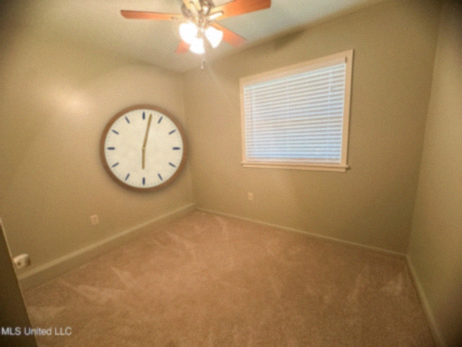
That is 6.02
